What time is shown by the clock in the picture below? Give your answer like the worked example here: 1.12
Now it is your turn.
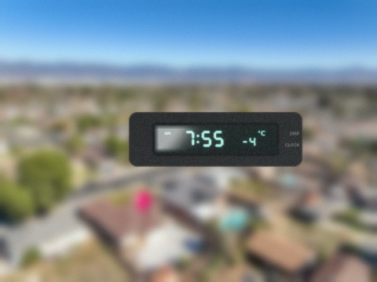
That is 7.55
